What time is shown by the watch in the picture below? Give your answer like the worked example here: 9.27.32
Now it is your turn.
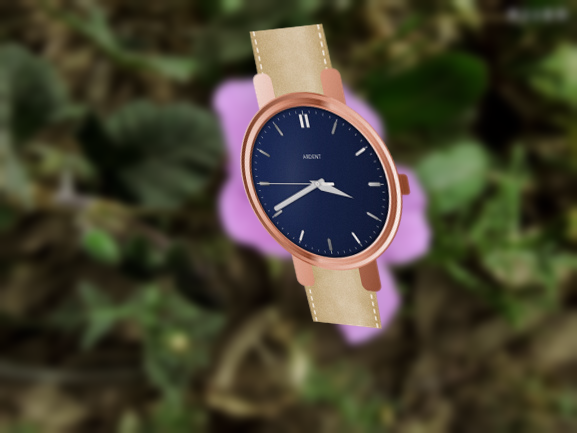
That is 3.40.45
